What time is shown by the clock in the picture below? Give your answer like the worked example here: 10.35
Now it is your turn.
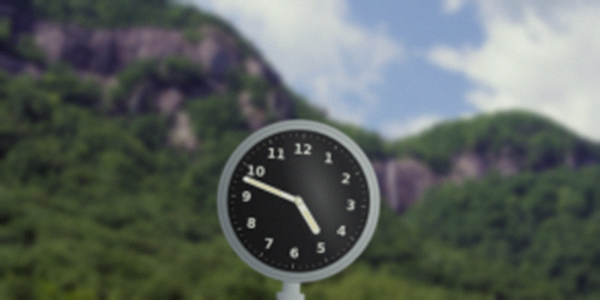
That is 4.48
